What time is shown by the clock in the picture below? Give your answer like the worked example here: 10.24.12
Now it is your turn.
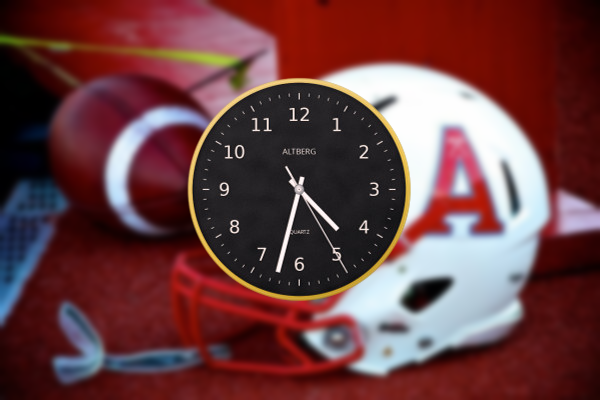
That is 4.32.25
